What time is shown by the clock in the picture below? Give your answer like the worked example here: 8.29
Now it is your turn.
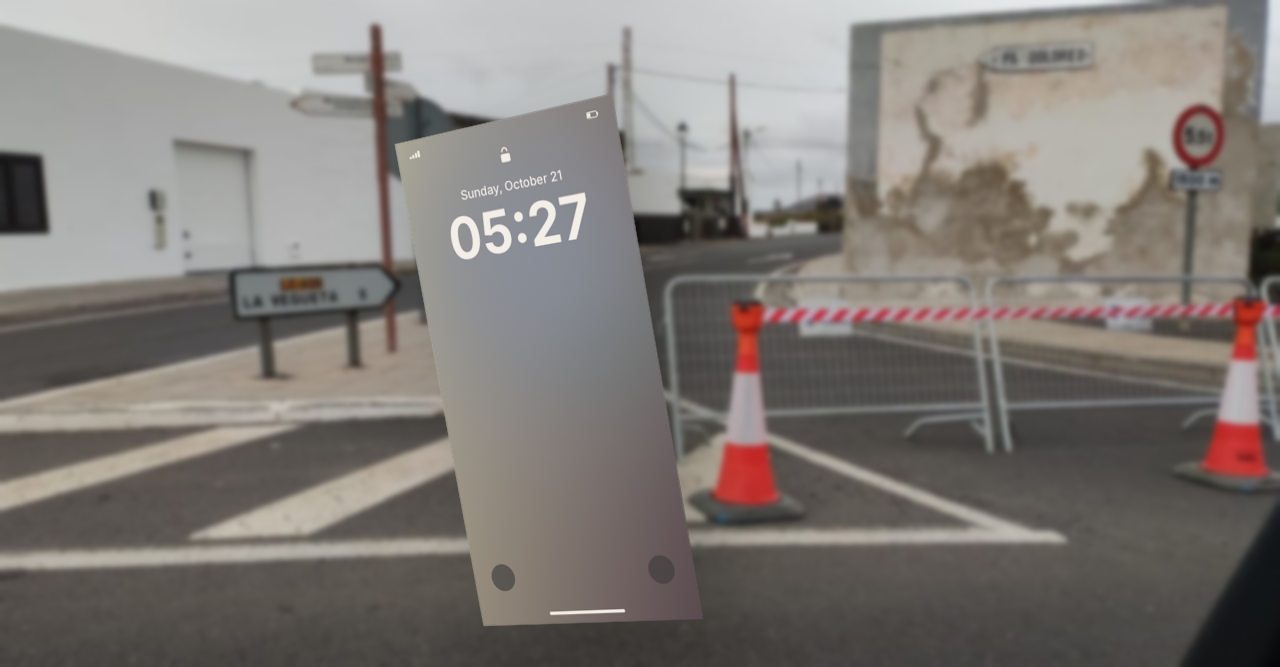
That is 5.27
